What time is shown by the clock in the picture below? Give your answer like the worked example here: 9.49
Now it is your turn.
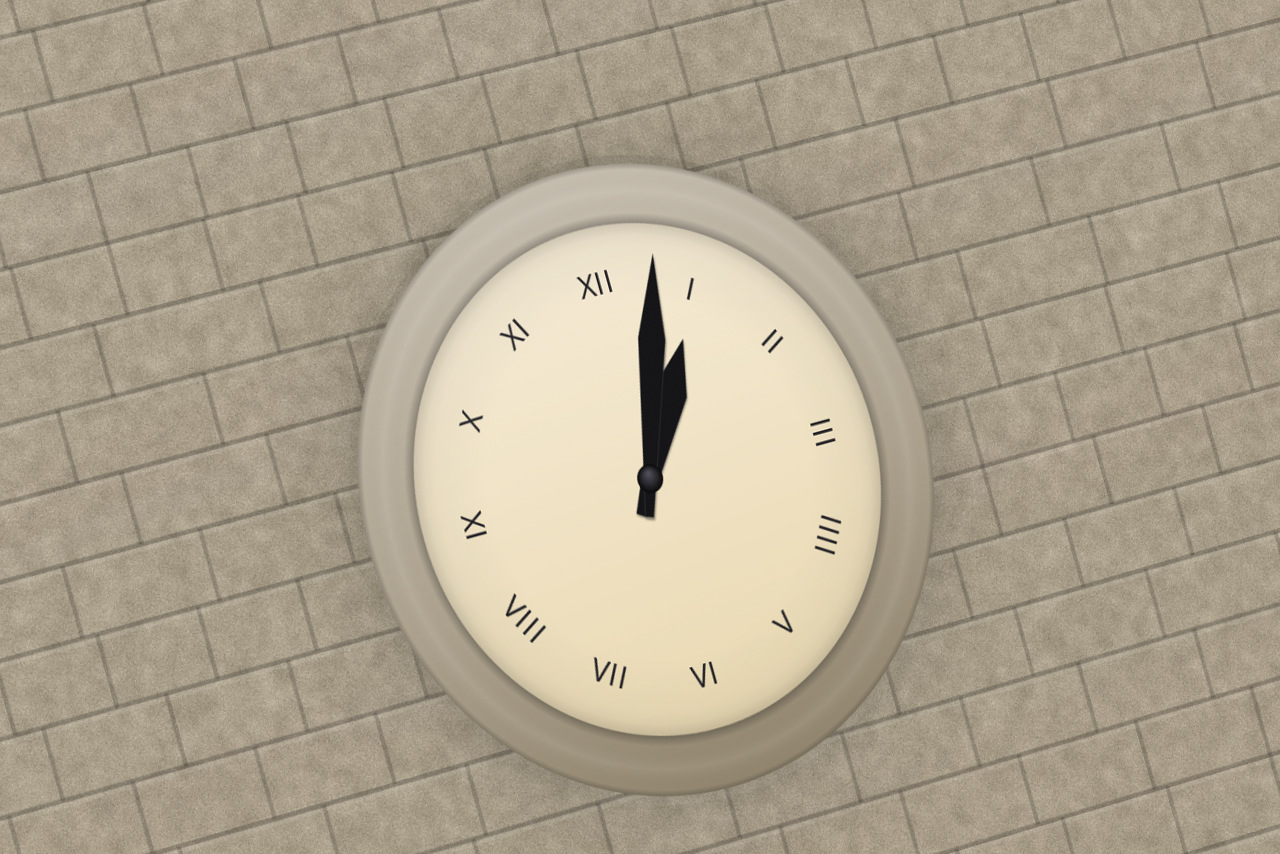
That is 1.03
